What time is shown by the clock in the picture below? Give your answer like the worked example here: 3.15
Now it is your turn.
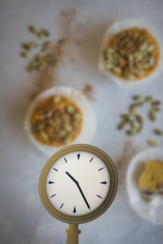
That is 10.25
